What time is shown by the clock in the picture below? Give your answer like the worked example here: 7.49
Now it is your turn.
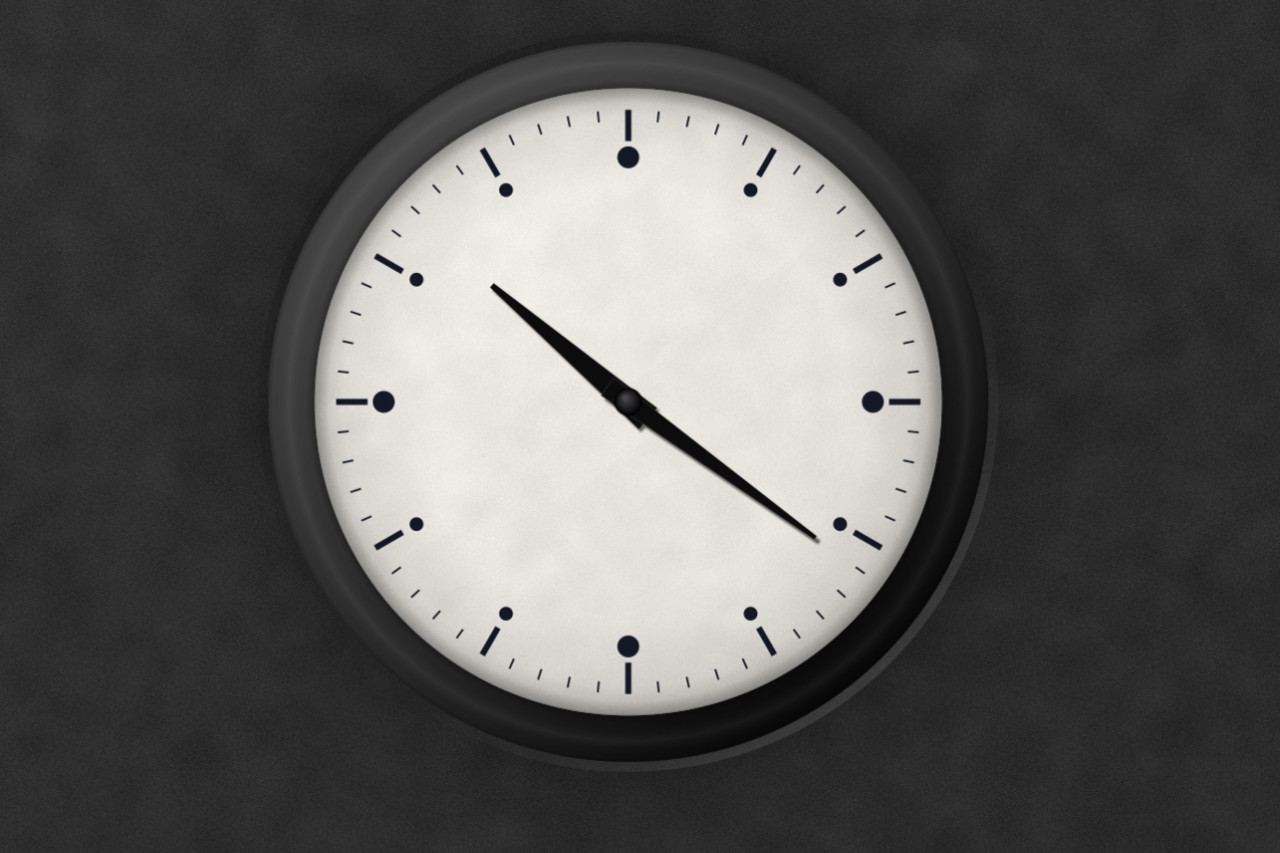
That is 10.21
